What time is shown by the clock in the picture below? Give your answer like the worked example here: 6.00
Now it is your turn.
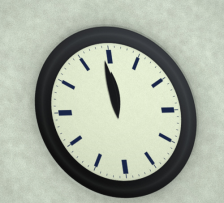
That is 11.59
